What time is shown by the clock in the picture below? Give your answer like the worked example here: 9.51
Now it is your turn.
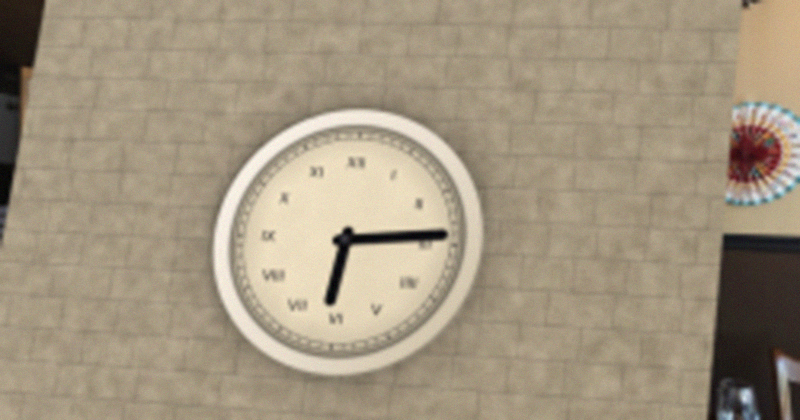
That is 6.14
